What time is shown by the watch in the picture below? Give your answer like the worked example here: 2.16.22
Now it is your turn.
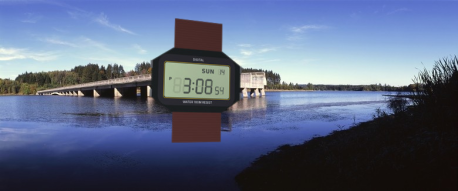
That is 3.08.54
